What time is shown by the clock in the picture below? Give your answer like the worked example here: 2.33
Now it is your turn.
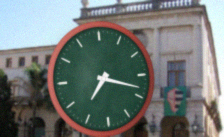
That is 7.18
